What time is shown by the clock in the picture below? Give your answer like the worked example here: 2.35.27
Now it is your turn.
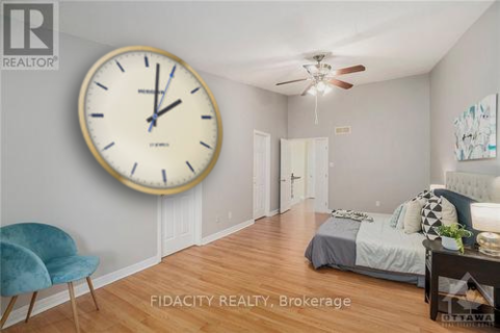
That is 2.02.05
